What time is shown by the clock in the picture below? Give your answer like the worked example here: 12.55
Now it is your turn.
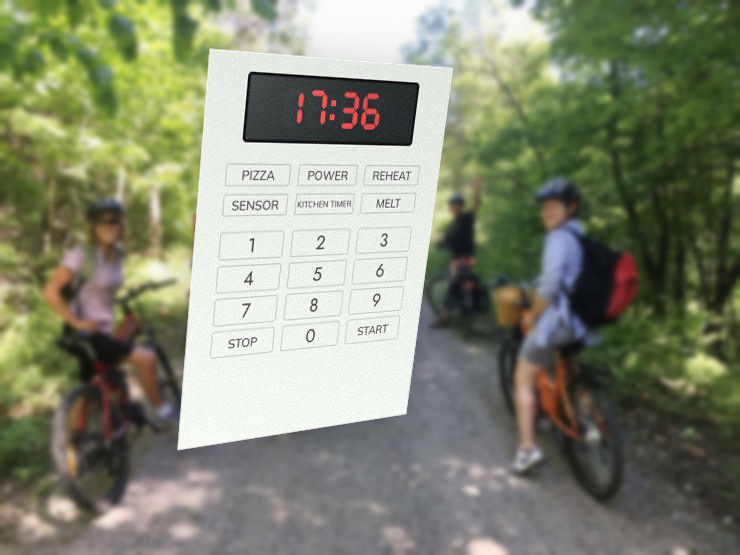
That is 17.36
